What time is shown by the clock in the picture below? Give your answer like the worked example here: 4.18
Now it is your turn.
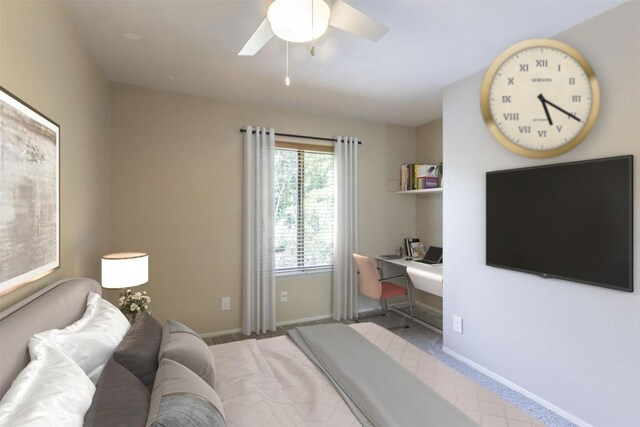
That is 5.20
